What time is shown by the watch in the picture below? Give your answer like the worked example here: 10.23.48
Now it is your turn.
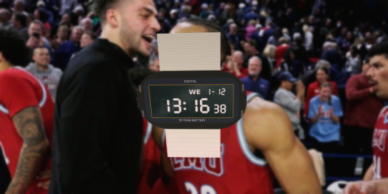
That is 13.16.38
